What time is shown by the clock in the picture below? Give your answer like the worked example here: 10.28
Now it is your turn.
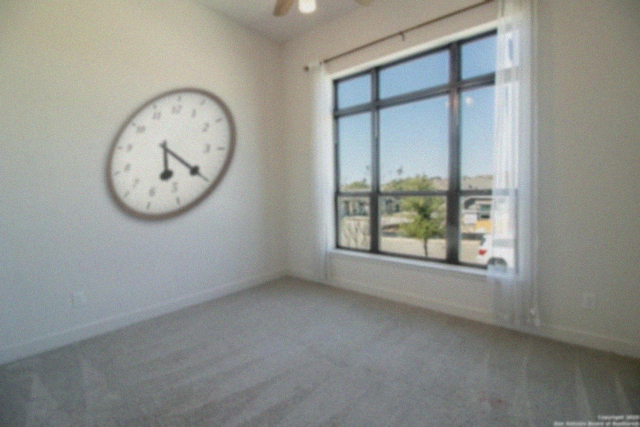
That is 5.20
